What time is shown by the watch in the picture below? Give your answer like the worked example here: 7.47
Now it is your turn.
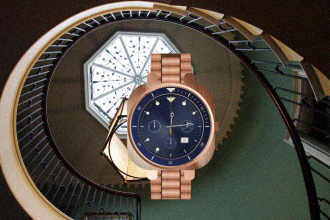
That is 12.14
